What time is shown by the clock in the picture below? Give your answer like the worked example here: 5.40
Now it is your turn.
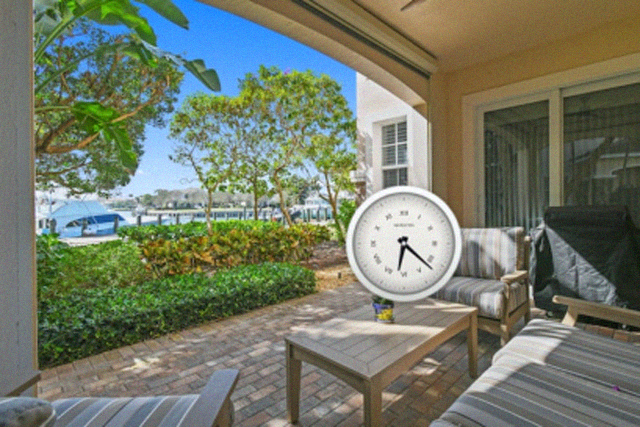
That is 6.22
